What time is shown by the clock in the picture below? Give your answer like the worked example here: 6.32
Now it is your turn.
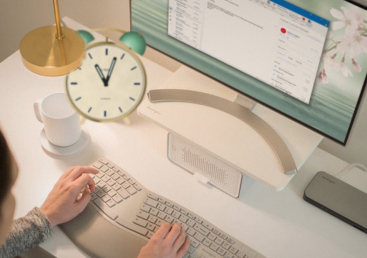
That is 11.03
